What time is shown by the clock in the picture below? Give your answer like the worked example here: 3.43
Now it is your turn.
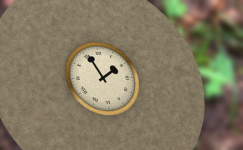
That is 1.56
